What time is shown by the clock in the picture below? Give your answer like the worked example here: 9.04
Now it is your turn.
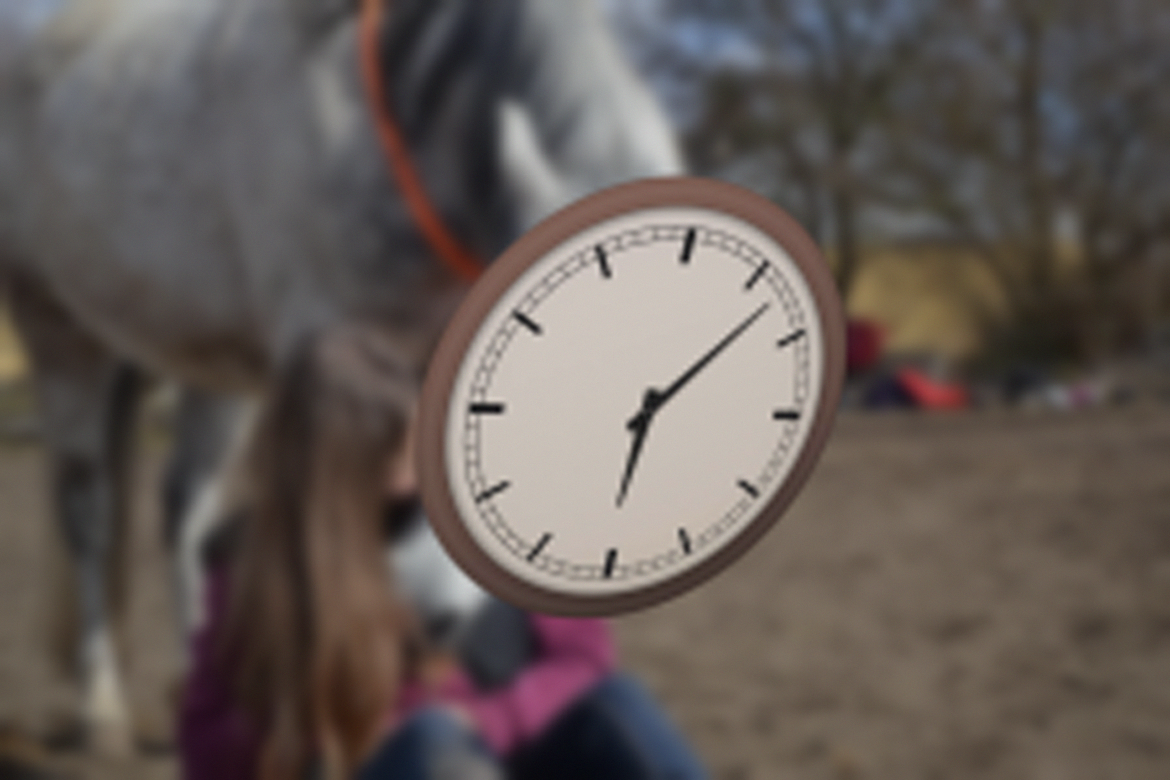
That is 6.07
